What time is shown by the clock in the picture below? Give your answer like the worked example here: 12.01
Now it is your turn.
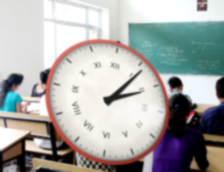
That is 2.06
